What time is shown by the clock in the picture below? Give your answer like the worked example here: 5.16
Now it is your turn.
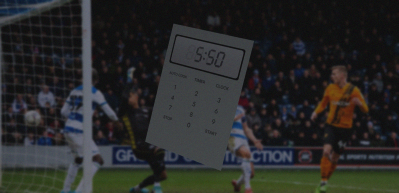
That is 5.50
